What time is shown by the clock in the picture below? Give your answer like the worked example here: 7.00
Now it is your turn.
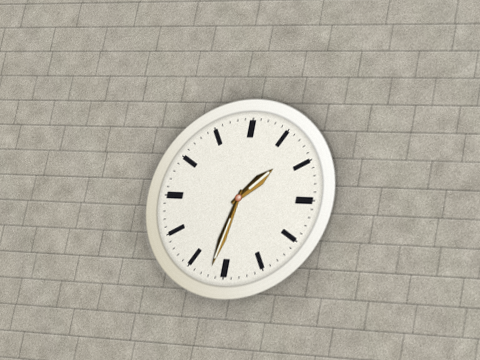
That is 1.32
